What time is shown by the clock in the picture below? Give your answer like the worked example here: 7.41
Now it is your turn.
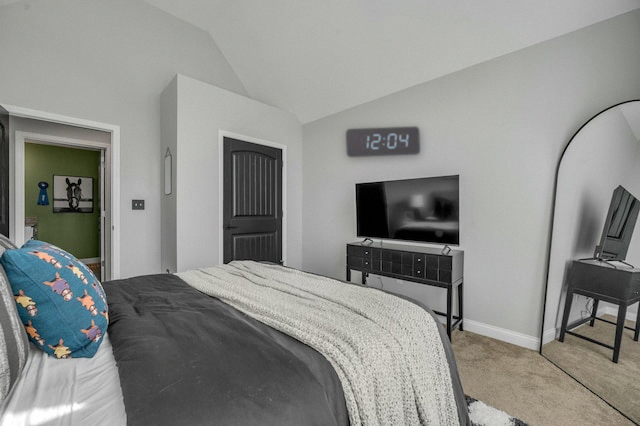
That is 12.04
